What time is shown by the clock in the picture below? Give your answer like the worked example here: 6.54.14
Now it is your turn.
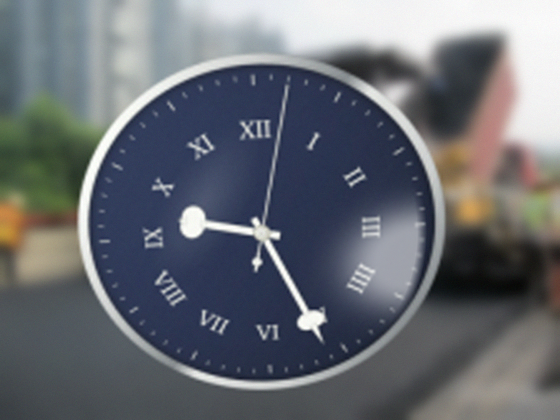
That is 9.26.02
